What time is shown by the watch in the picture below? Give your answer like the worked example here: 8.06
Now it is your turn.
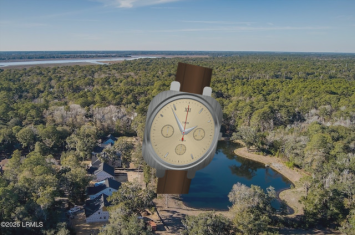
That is 1.54
